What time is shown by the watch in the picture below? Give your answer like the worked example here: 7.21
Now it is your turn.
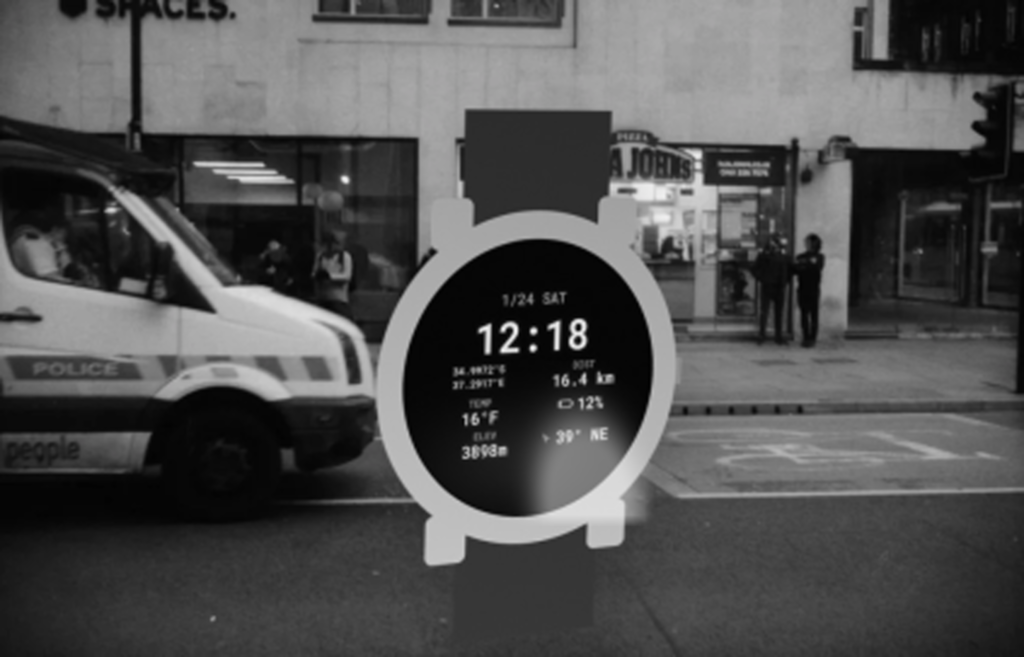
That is 12.18
